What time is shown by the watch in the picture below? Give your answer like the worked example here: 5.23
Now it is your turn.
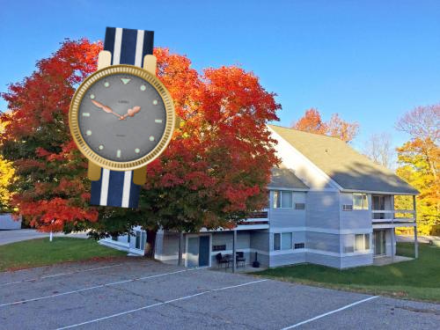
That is 1.49
